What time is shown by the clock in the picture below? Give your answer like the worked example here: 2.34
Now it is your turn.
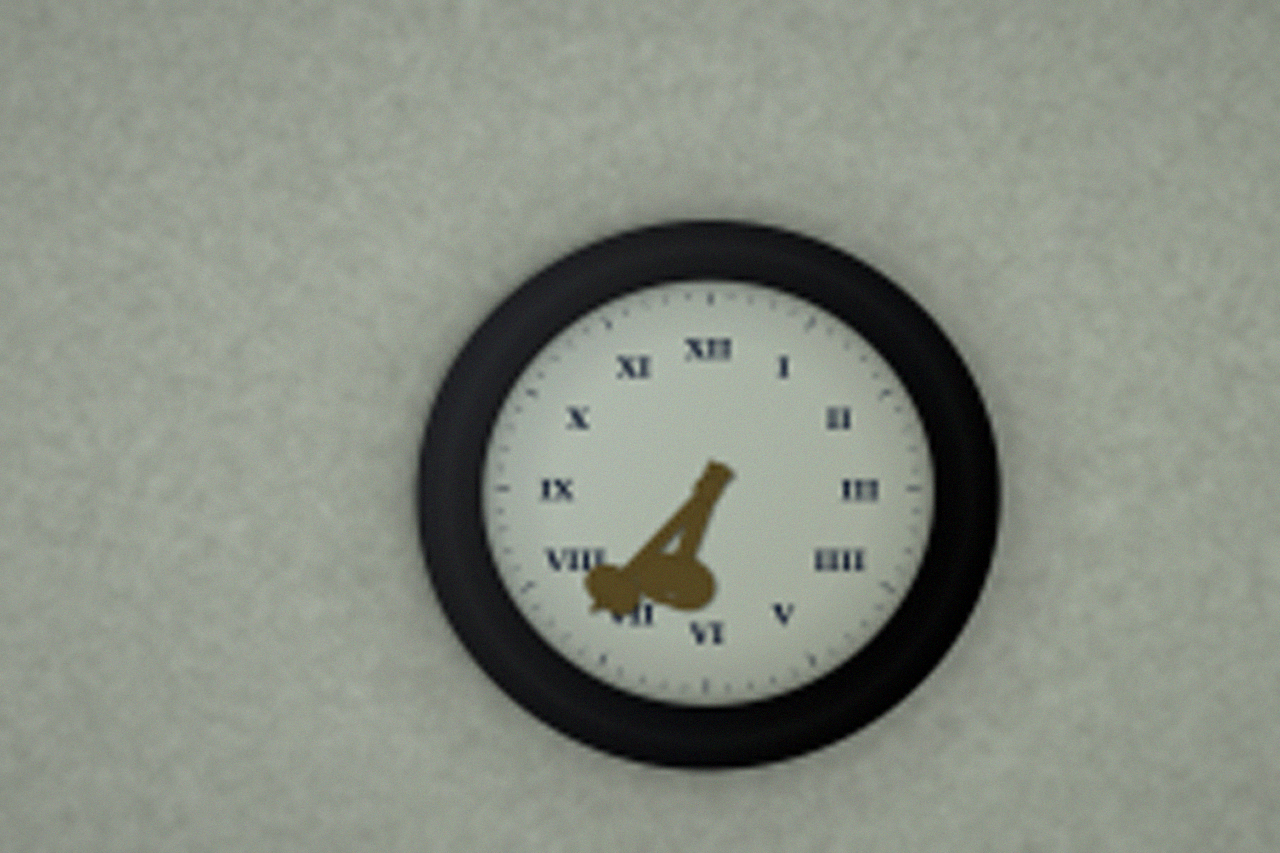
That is 6.37
